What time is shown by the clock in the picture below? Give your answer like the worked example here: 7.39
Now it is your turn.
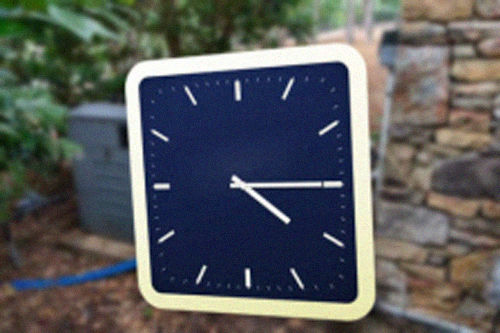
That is 4.15
